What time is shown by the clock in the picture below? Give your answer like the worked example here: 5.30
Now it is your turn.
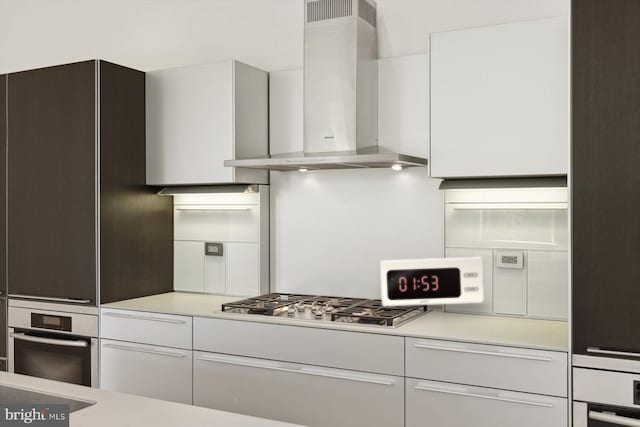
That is 1.53
